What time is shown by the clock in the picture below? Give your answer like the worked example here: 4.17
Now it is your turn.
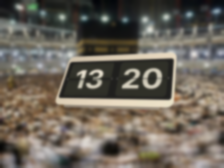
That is 13.20
